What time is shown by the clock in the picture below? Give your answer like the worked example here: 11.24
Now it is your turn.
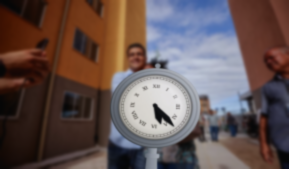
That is 5.23
